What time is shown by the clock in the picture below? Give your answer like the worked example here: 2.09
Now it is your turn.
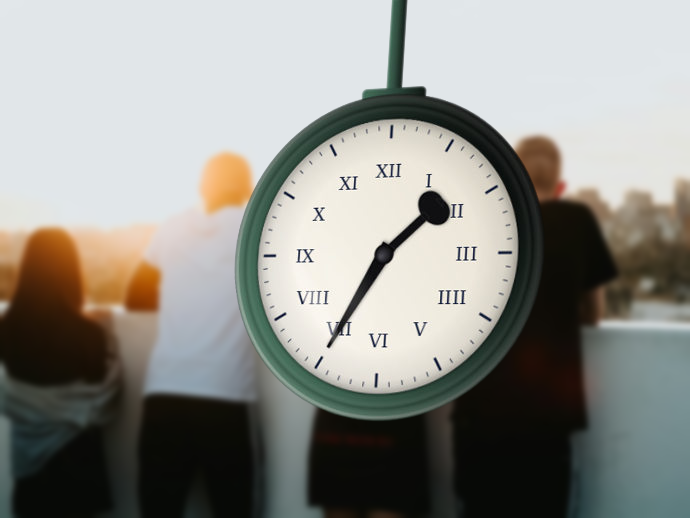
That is 1.35
